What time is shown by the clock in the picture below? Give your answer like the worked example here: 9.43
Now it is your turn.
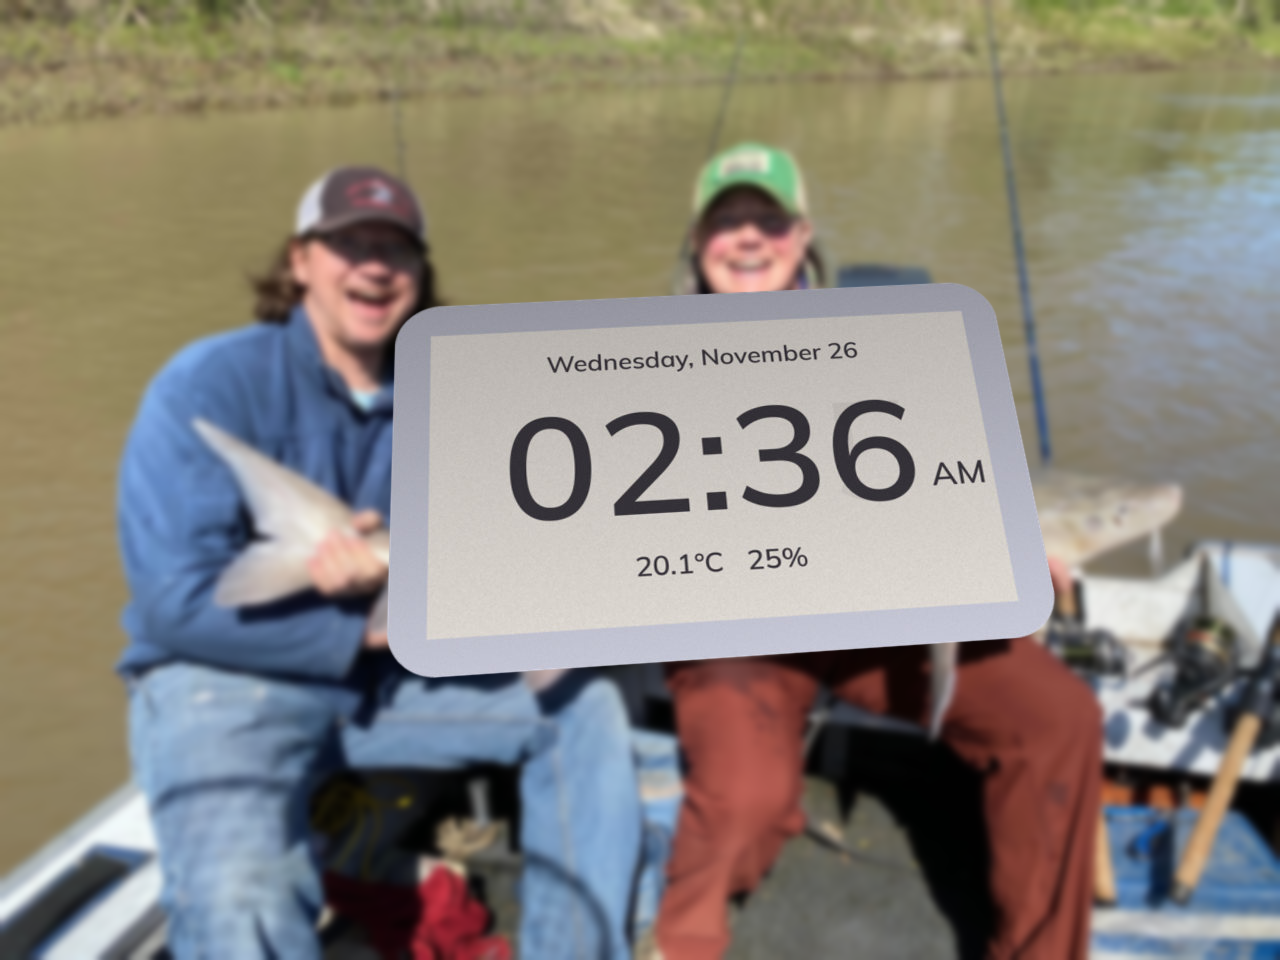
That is 2.36
